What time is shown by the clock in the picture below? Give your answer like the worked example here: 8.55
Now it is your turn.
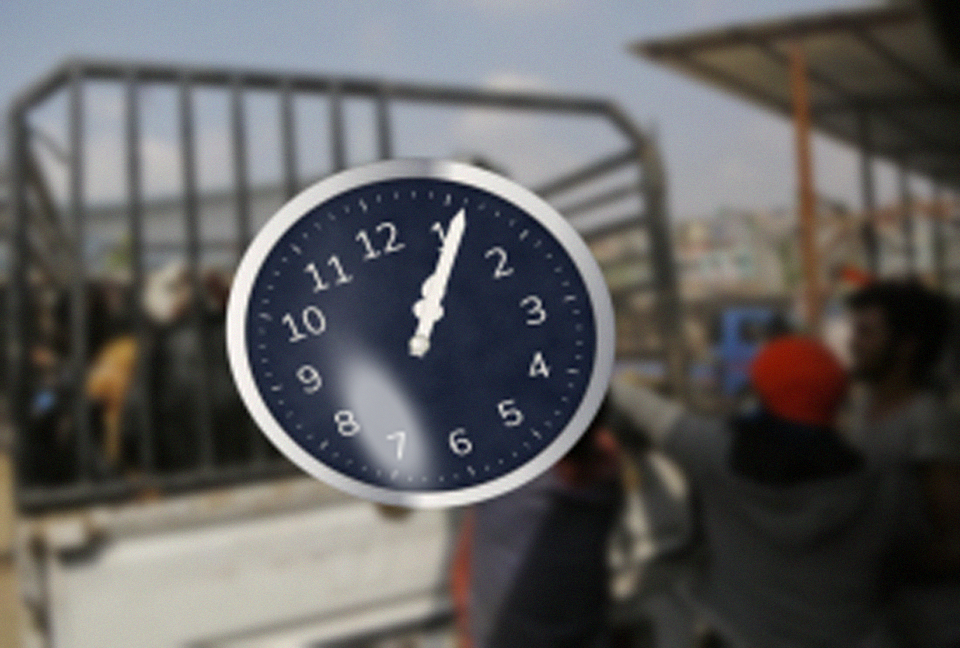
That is 1.06
